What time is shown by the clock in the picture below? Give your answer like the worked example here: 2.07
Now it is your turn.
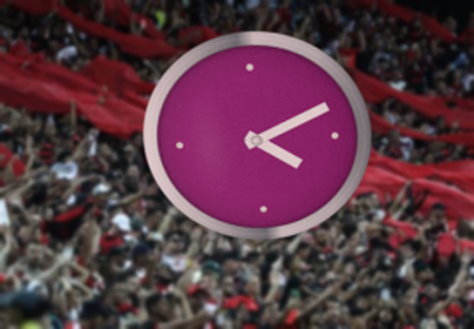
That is 4.11
